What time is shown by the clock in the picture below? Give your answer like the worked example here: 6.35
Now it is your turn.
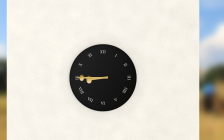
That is 8.45
